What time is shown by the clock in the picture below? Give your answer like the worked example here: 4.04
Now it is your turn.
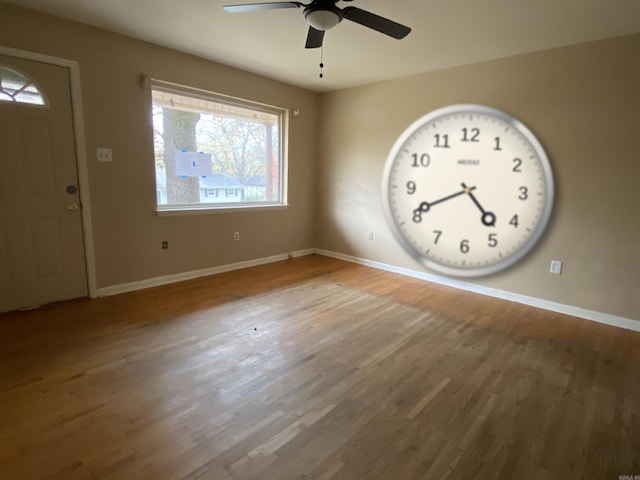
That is 4.41
